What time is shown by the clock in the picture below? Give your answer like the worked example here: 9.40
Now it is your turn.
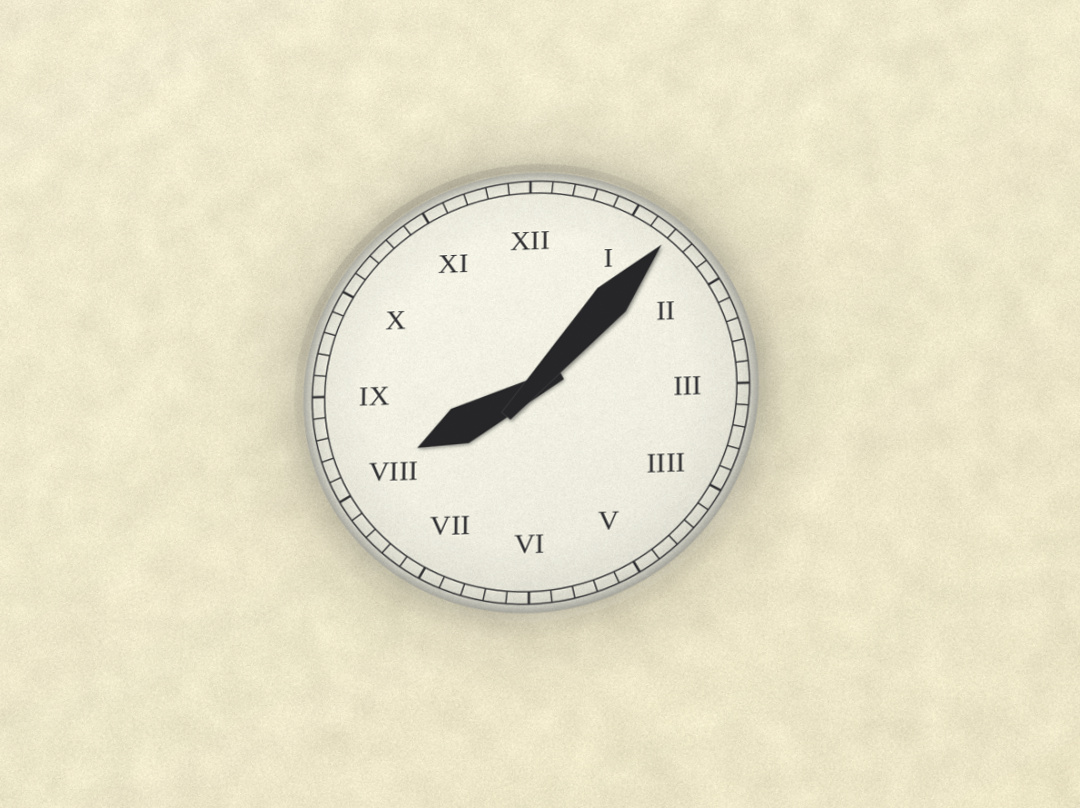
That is 8.07
